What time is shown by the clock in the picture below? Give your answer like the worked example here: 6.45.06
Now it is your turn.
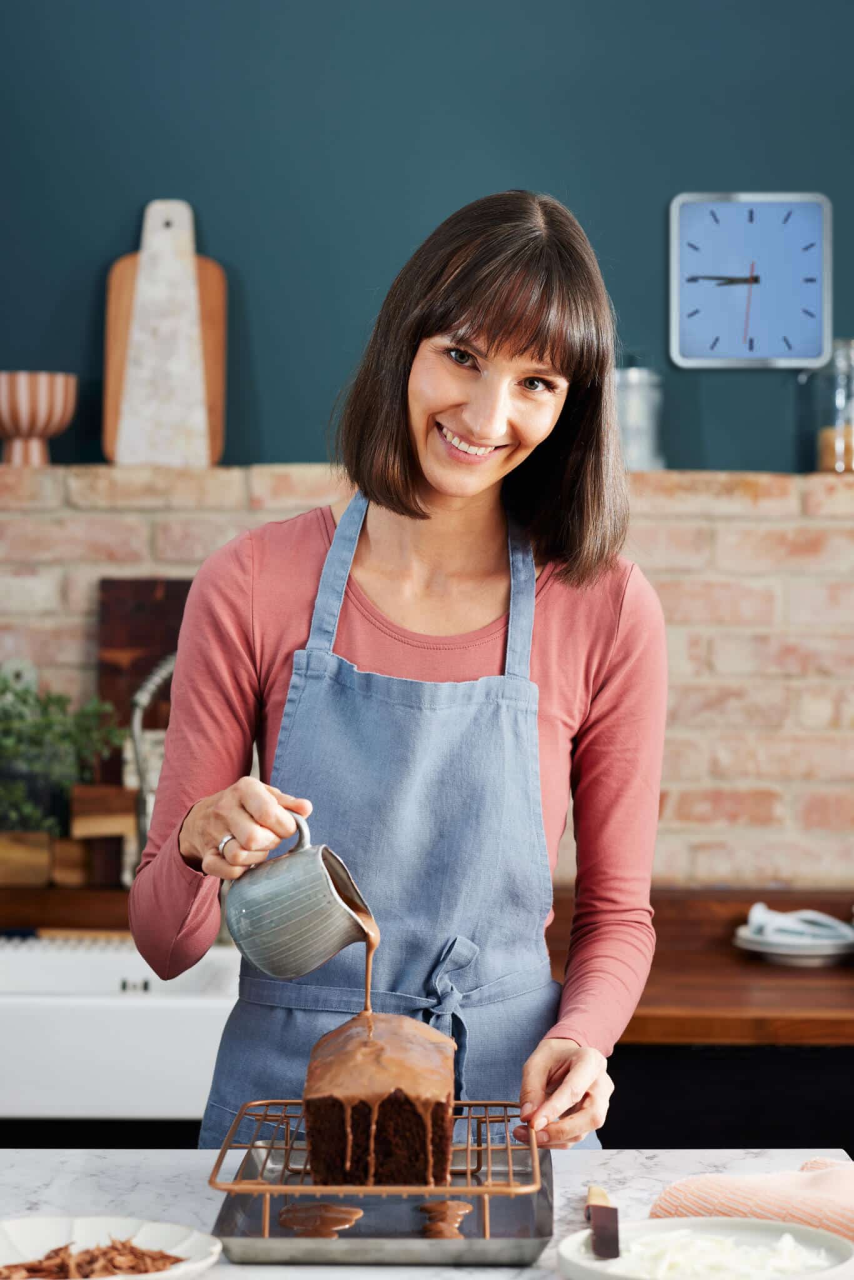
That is 8.45.31
